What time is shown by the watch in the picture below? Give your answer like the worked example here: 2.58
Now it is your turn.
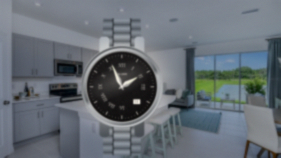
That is 1.56
